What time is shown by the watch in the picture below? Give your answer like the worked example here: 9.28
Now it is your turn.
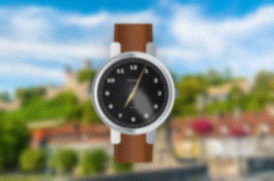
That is 7.04
